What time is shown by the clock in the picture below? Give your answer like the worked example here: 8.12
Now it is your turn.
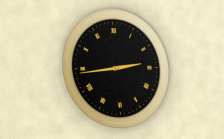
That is 2.44
